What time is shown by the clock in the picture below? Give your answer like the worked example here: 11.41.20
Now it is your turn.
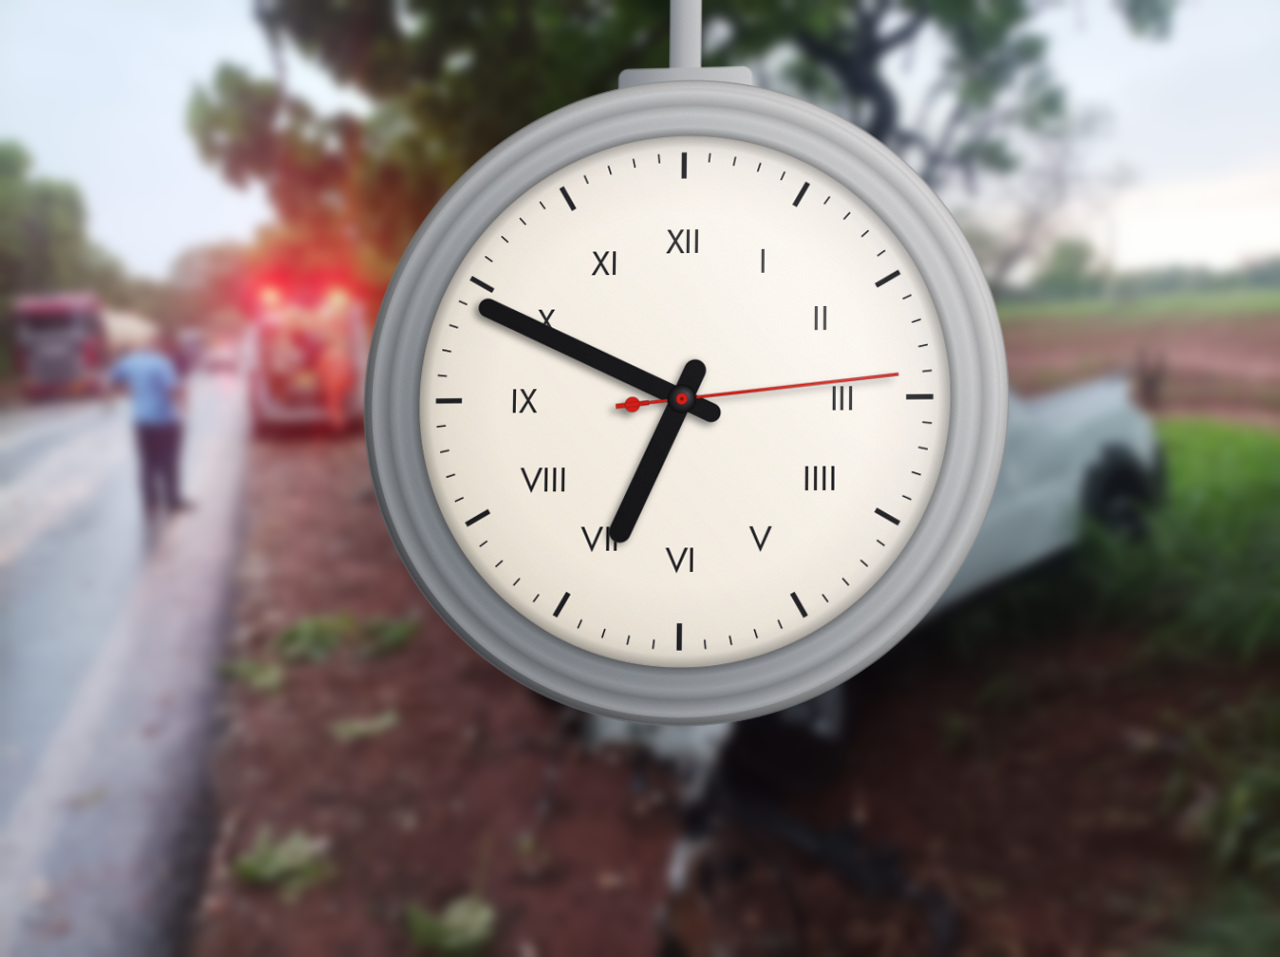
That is 6.49.14
